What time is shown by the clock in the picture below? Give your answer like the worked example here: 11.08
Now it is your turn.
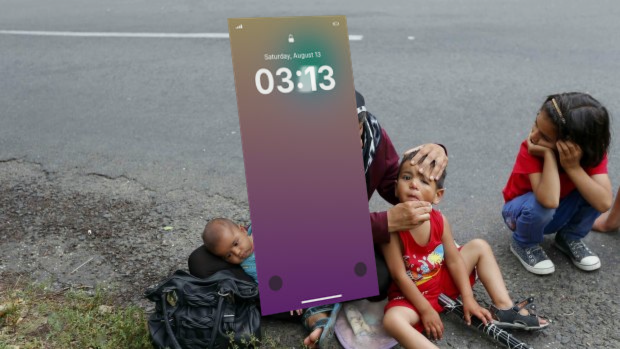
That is 3.13
